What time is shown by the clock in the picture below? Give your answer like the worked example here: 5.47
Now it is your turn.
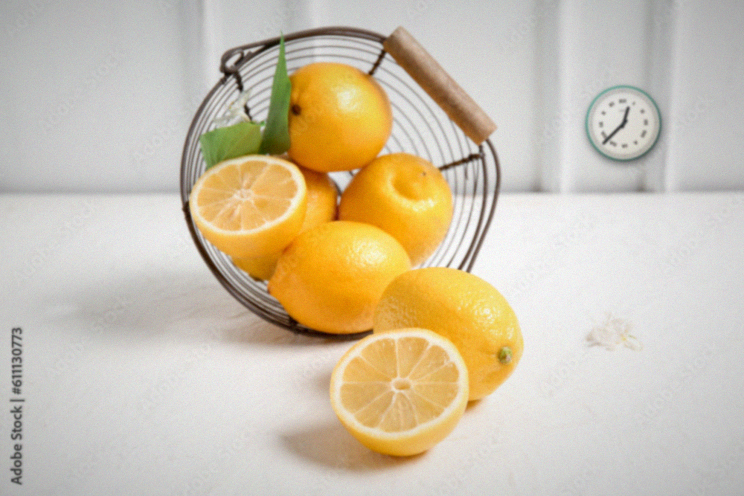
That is 12.38
